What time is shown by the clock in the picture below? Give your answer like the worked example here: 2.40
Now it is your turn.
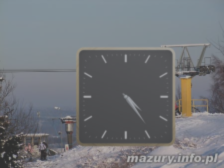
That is 4.24
